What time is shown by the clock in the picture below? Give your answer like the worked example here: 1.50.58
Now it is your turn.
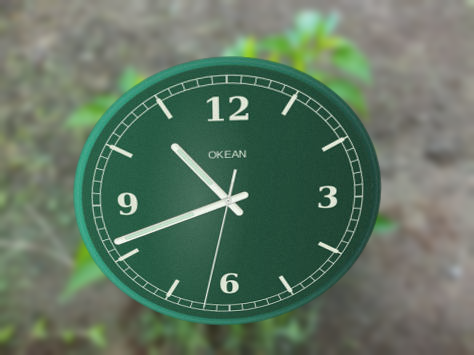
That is 10.41.32
